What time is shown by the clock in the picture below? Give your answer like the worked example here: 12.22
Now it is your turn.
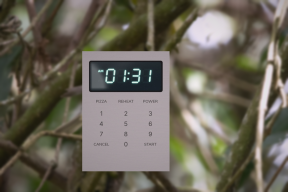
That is 1.31
